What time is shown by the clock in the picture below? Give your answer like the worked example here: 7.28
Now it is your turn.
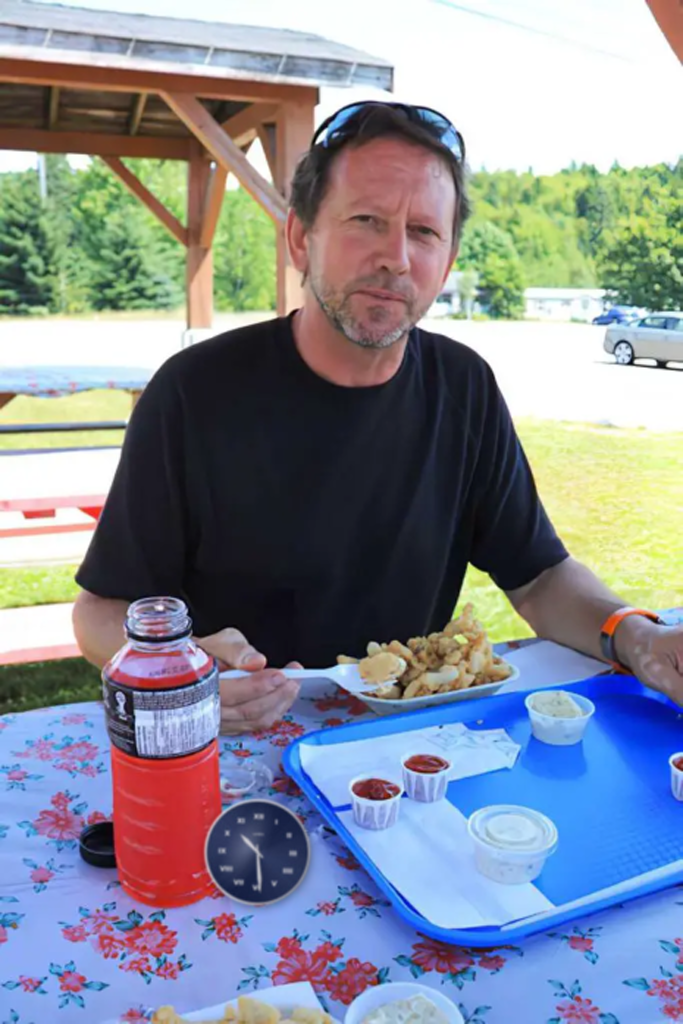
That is 10.29
